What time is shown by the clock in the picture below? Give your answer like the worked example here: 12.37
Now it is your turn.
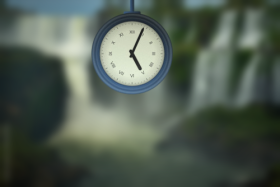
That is 5.04
